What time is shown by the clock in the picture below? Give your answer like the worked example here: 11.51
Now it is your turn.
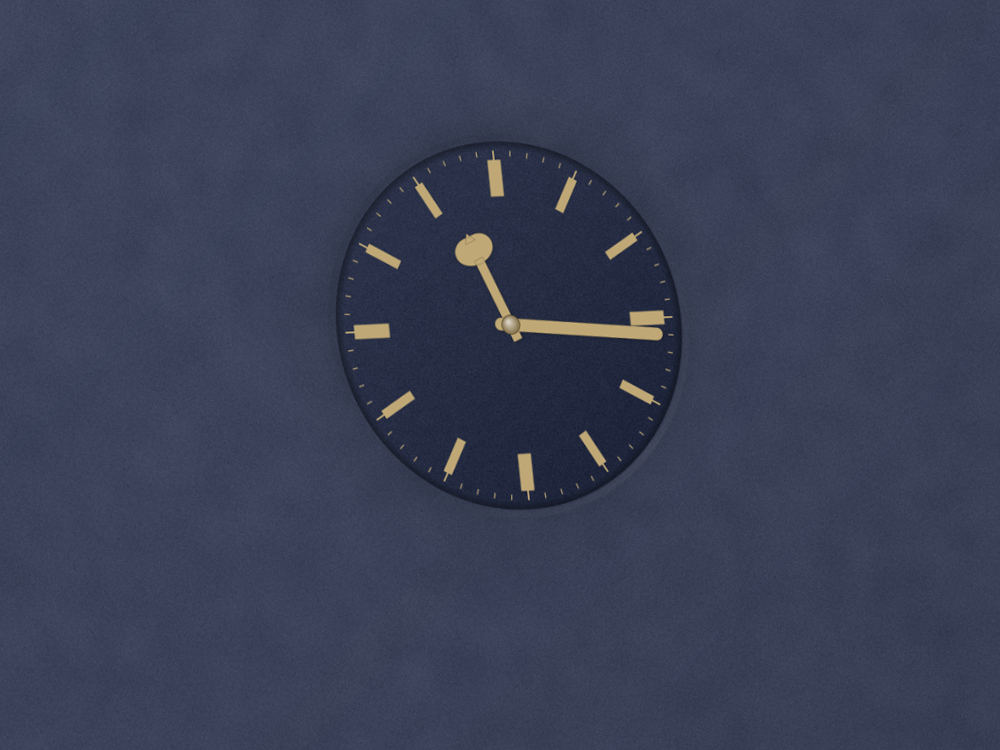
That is 11.16
